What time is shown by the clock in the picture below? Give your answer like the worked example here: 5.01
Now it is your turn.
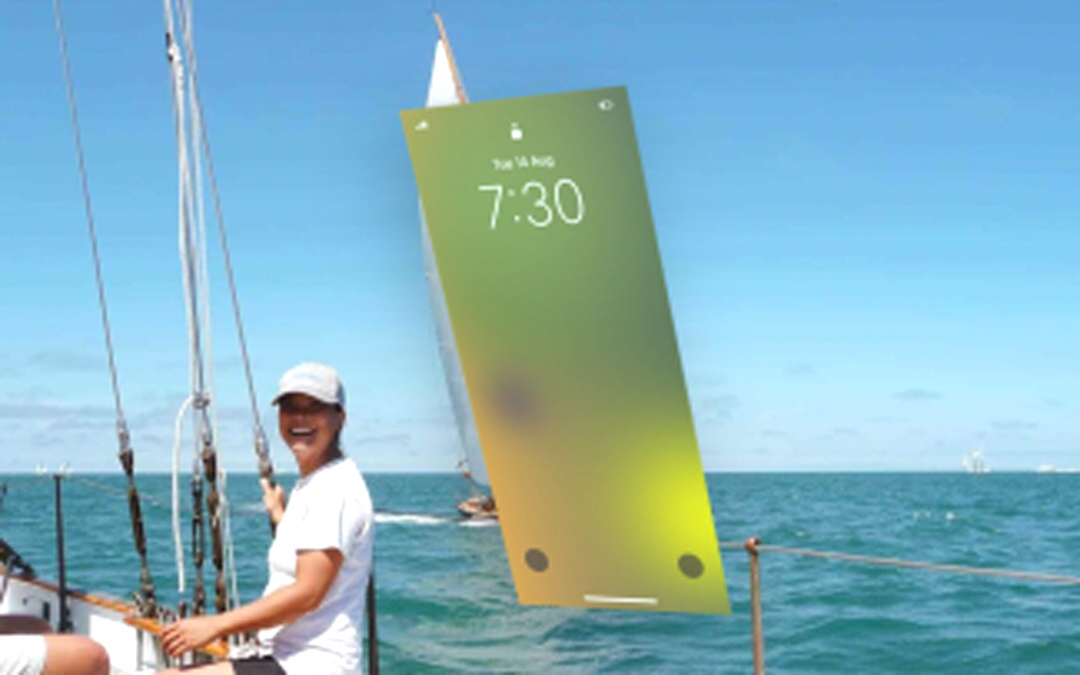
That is 7.30
